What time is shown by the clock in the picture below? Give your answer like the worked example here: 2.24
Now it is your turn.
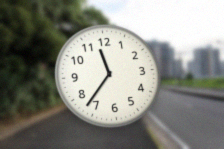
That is 11.37
